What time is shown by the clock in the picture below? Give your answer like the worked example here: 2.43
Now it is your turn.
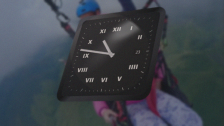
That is 10.47
